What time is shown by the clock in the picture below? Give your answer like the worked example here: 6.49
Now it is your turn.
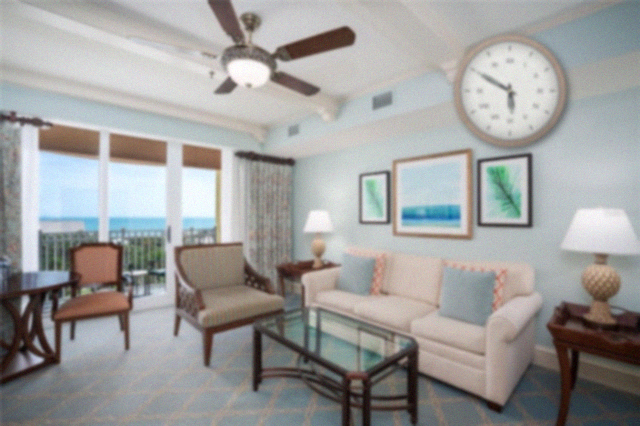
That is 5.50
